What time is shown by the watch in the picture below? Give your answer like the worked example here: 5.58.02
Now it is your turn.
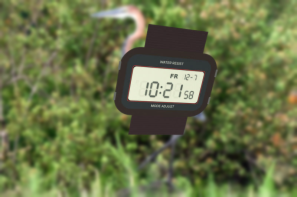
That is 10.21.58
